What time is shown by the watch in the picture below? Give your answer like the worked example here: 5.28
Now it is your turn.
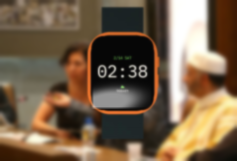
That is 2.38
